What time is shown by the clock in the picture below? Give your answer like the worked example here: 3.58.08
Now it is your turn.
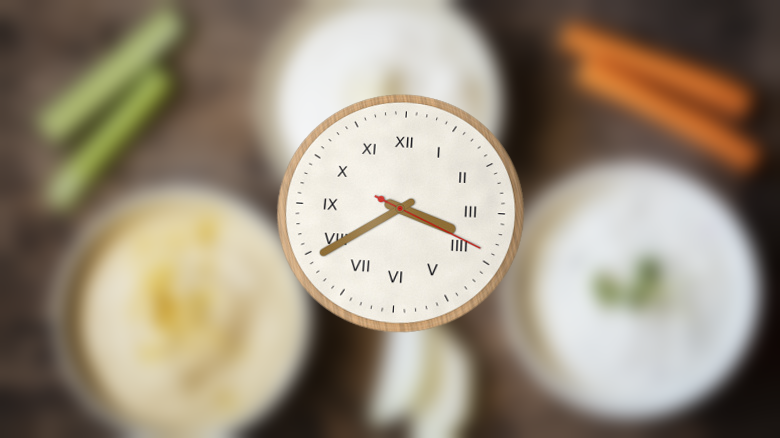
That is 3.39.19
